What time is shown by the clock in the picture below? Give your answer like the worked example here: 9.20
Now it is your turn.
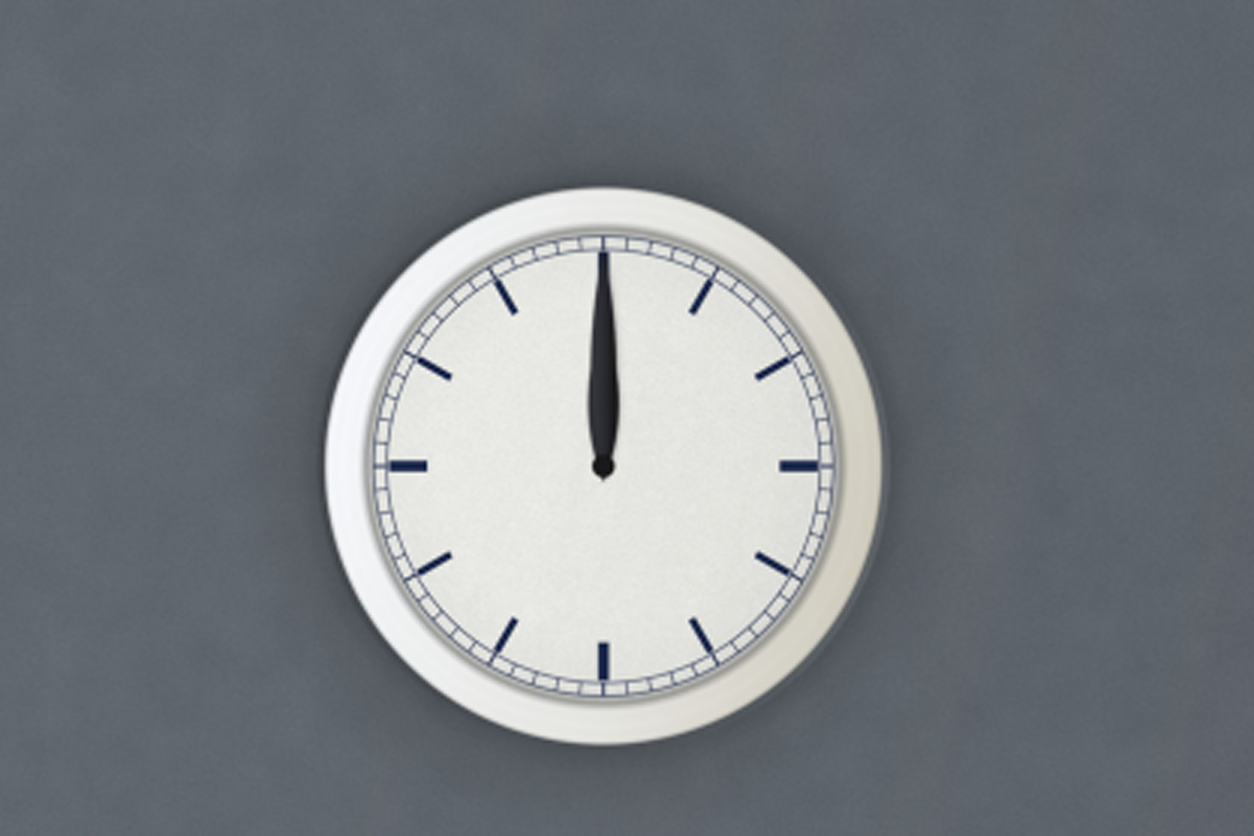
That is 12.00
